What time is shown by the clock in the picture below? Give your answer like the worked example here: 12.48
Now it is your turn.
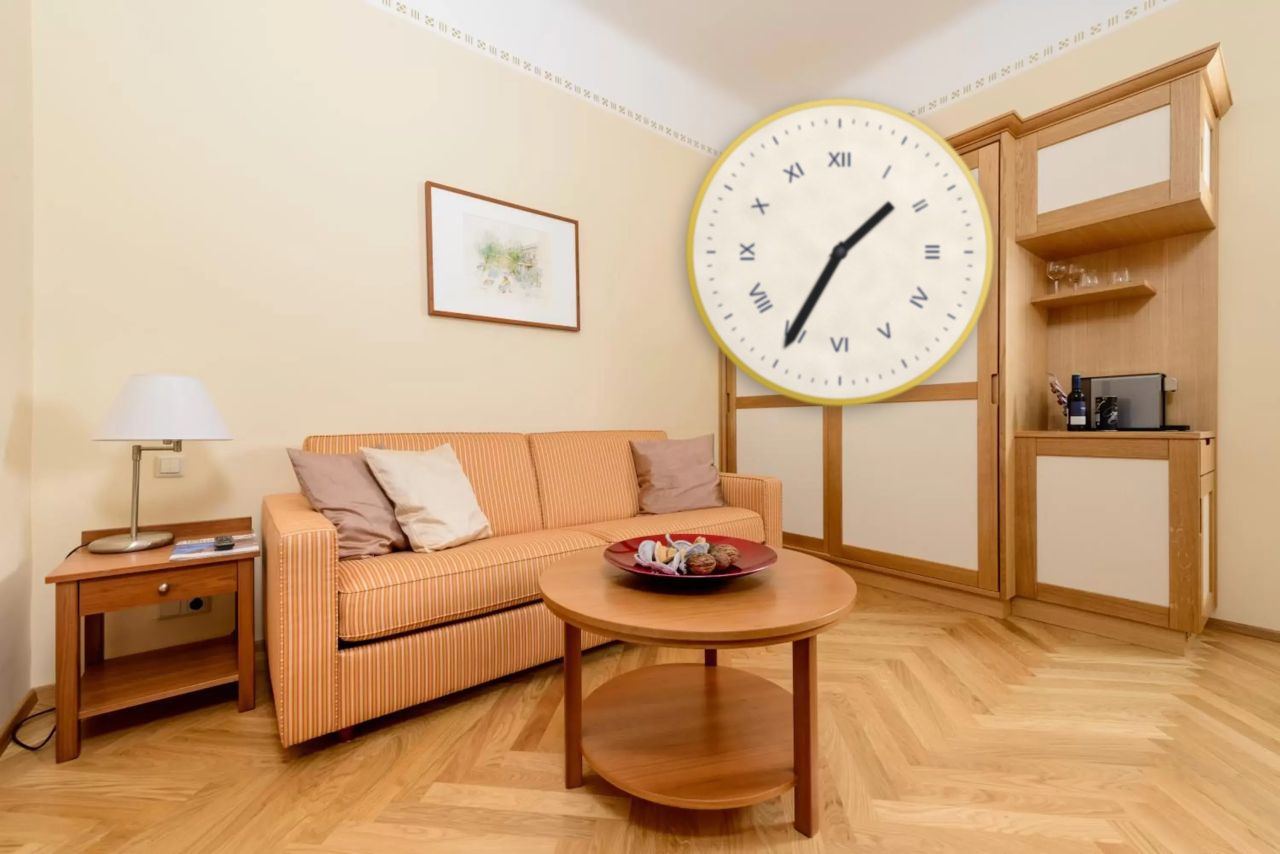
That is 1.35
